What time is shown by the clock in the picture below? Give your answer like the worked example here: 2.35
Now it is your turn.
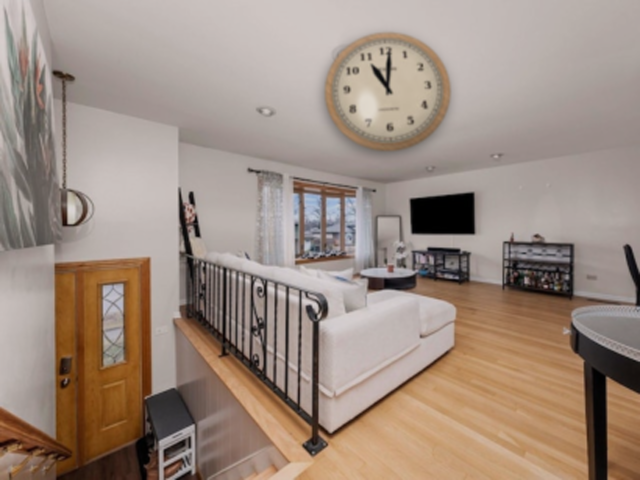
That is 11.01
